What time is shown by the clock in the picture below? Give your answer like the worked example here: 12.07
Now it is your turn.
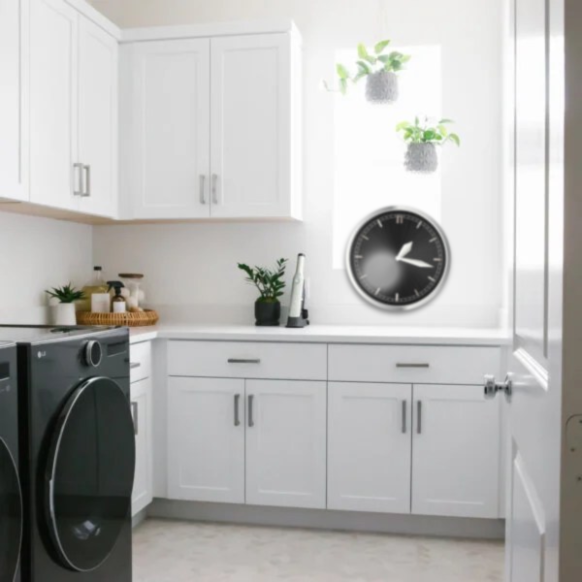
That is 1.17
